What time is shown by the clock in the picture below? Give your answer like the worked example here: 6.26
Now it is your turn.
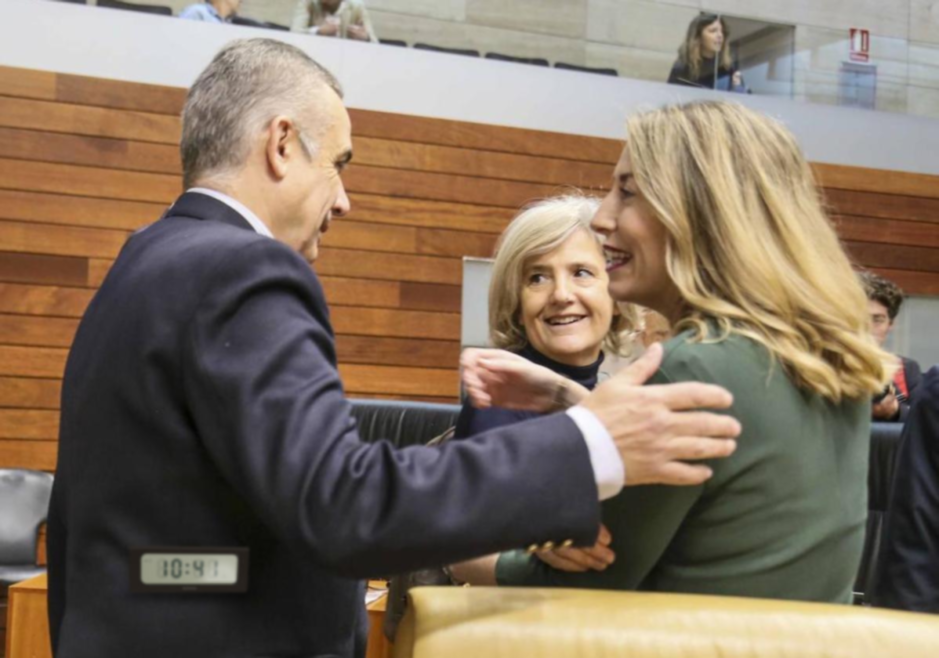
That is 10.41
